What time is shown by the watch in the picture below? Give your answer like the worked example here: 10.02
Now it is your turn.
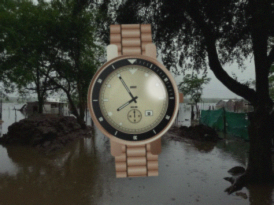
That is 7.55
